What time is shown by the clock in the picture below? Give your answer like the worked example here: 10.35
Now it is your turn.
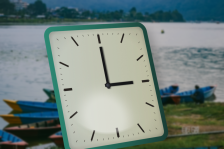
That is 3.00
